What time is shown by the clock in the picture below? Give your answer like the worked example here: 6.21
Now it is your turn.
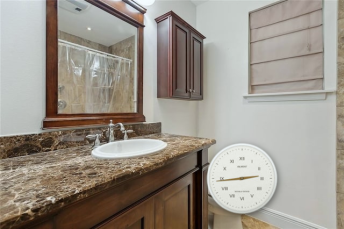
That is 2.44
